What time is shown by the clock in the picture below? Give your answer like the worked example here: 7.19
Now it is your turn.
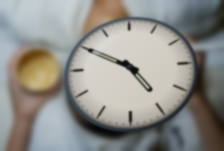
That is 4.50
